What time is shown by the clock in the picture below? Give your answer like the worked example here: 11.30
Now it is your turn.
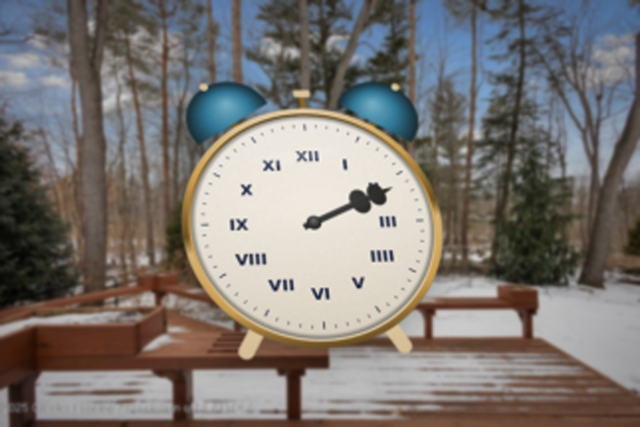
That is 2.11
